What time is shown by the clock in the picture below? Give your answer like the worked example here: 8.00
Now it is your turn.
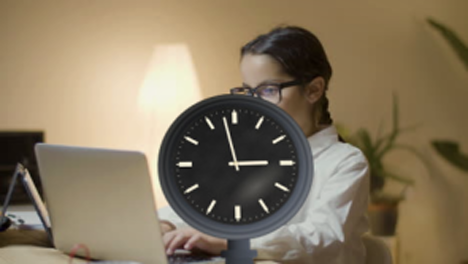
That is 2.58
